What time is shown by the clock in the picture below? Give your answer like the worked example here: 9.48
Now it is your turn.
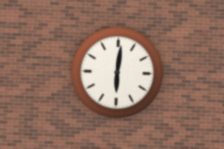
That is 6.01
